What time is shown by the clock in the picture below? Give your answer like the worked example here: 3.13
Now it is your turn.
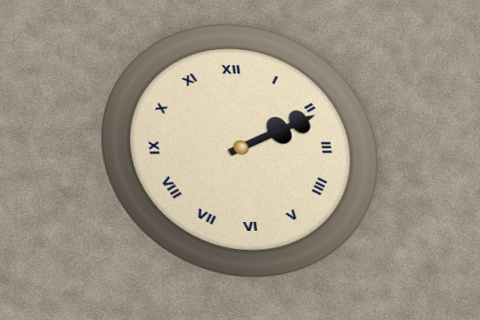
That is 2.11
